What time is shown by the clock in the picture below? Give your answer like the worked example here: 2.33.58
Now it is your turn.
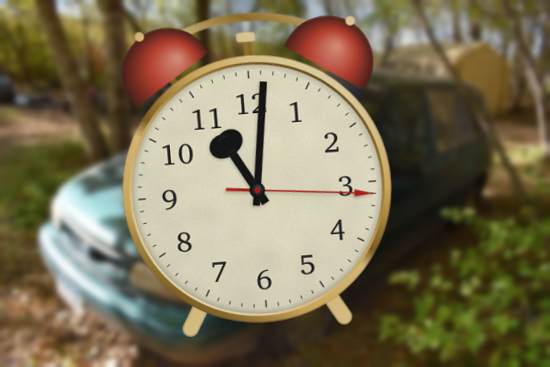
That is 11.01.16
